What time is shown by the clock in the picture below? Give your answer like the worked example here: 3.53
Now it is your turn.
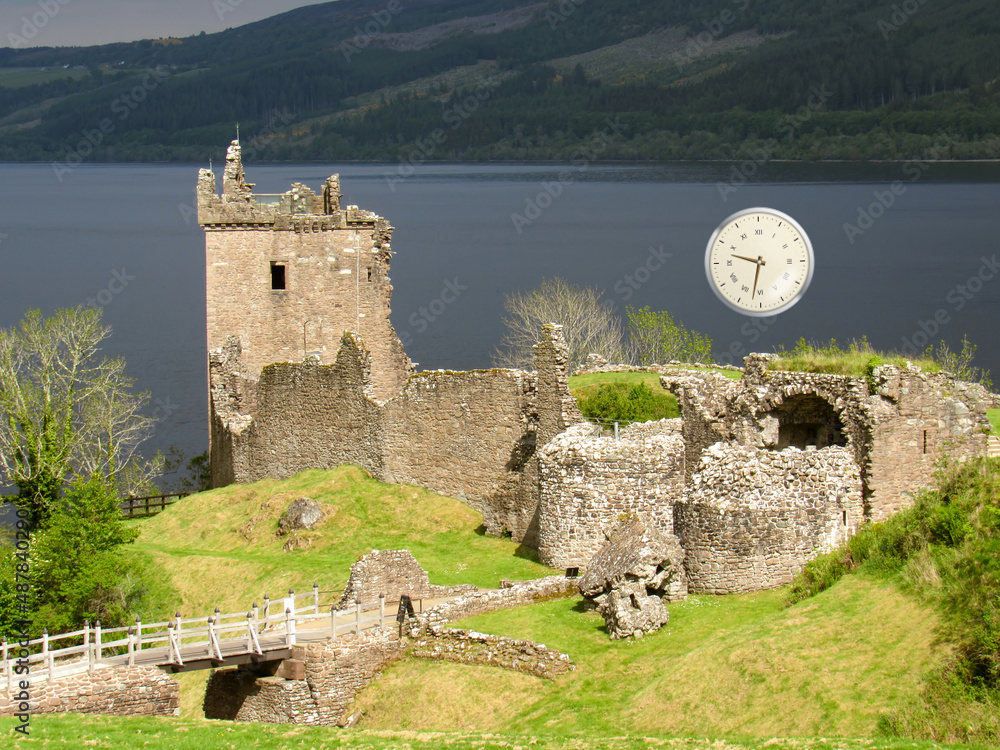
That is 9.32
